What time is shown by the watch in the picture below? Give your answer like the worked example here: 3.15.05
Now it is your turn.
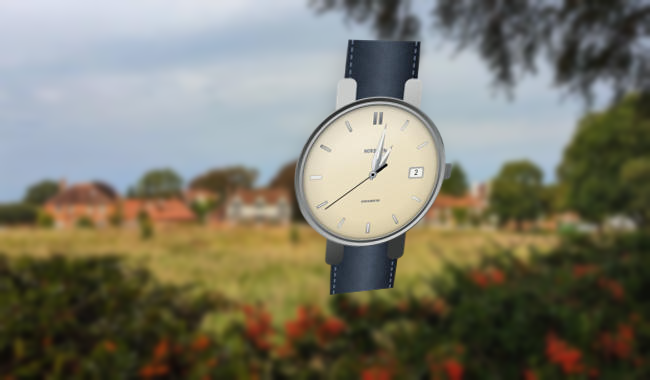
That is 1.01.39
